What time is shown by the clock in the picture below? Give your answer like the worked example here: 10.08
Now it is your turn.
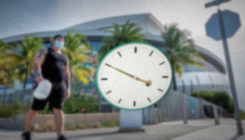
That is 3.50
